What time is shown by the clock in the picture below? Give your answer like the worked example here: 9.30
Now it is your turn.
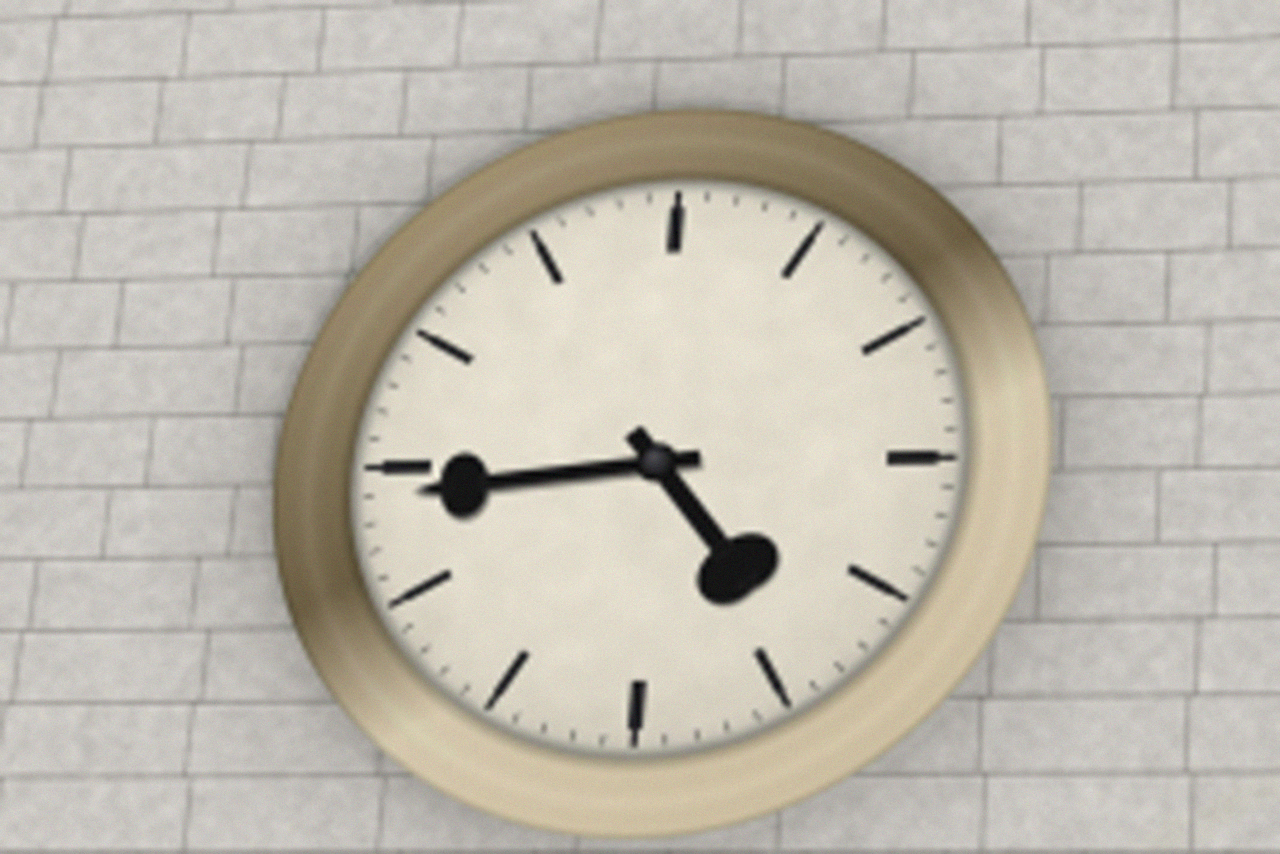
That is 4.44
